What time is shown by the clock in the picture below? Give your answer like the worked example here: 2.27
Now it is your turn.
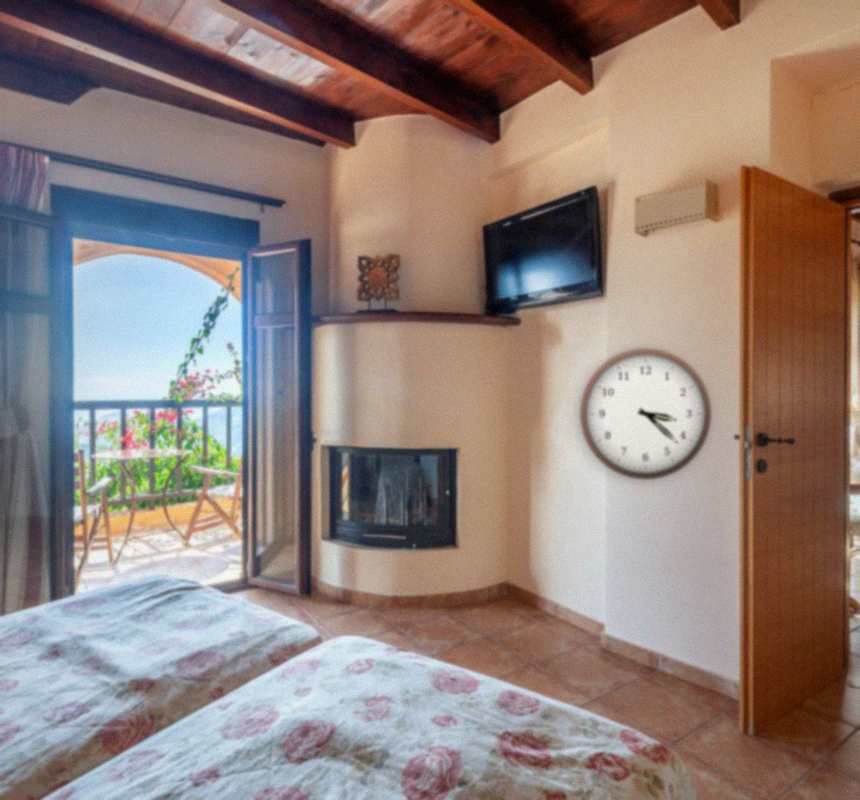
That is 3.22
